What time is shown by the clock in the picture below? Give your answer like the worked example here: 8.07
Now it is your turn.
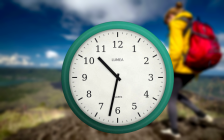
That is 10.32
